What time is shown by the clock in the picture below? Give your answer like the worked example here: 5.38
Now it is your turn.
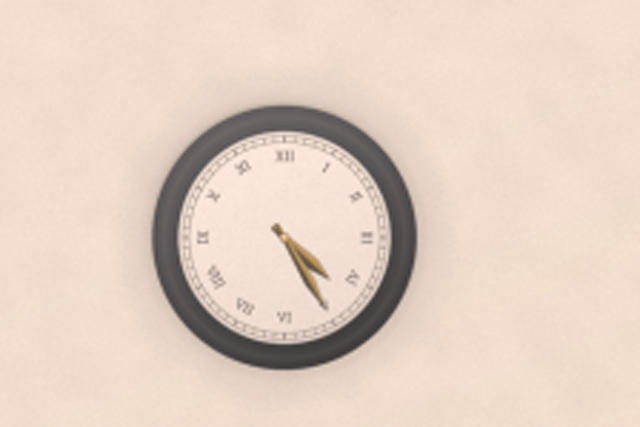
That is 4.25
